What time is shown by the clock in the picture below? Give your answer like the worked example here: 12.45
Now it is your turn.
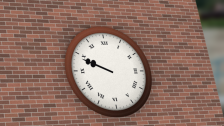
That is 9.49
